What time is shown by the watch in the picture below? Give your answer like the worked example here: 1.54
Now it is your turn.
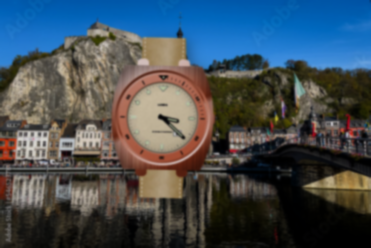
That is 3.22
